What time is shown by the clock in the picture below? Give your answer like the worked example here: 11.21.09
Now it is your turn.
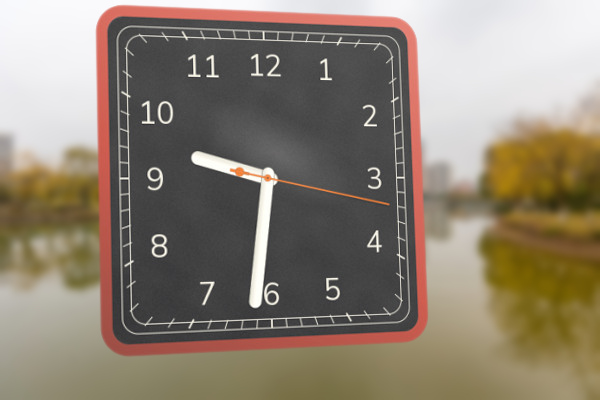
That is 9.31.17
